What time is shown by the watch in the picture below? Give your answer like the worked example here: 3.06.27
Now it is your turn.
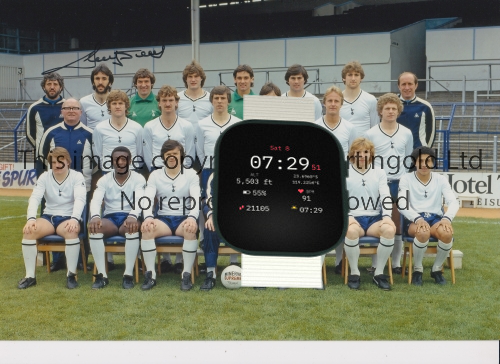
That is 7.29.51
